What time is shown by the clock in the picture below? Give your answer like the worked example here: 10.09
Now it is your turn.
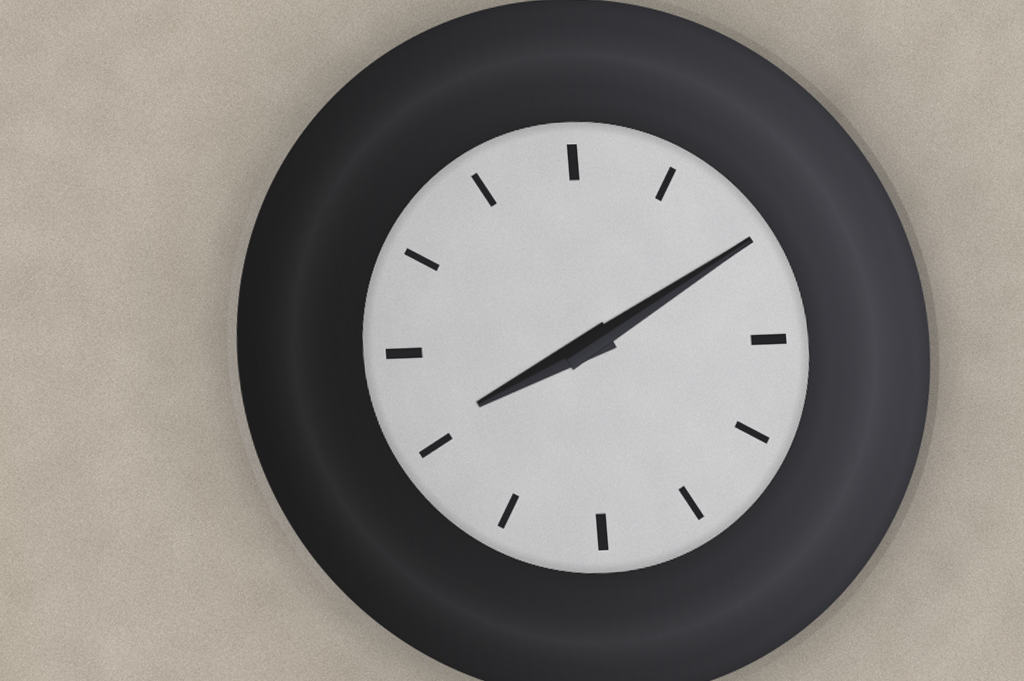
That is 8.10
